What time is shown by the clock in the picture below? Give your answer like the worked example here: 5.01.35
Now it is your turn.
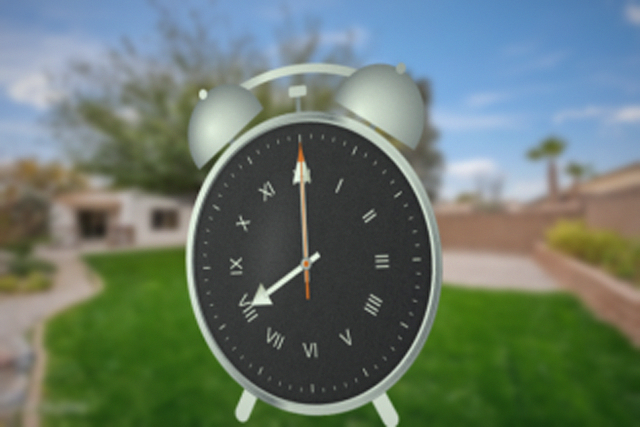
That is 8.00.00
